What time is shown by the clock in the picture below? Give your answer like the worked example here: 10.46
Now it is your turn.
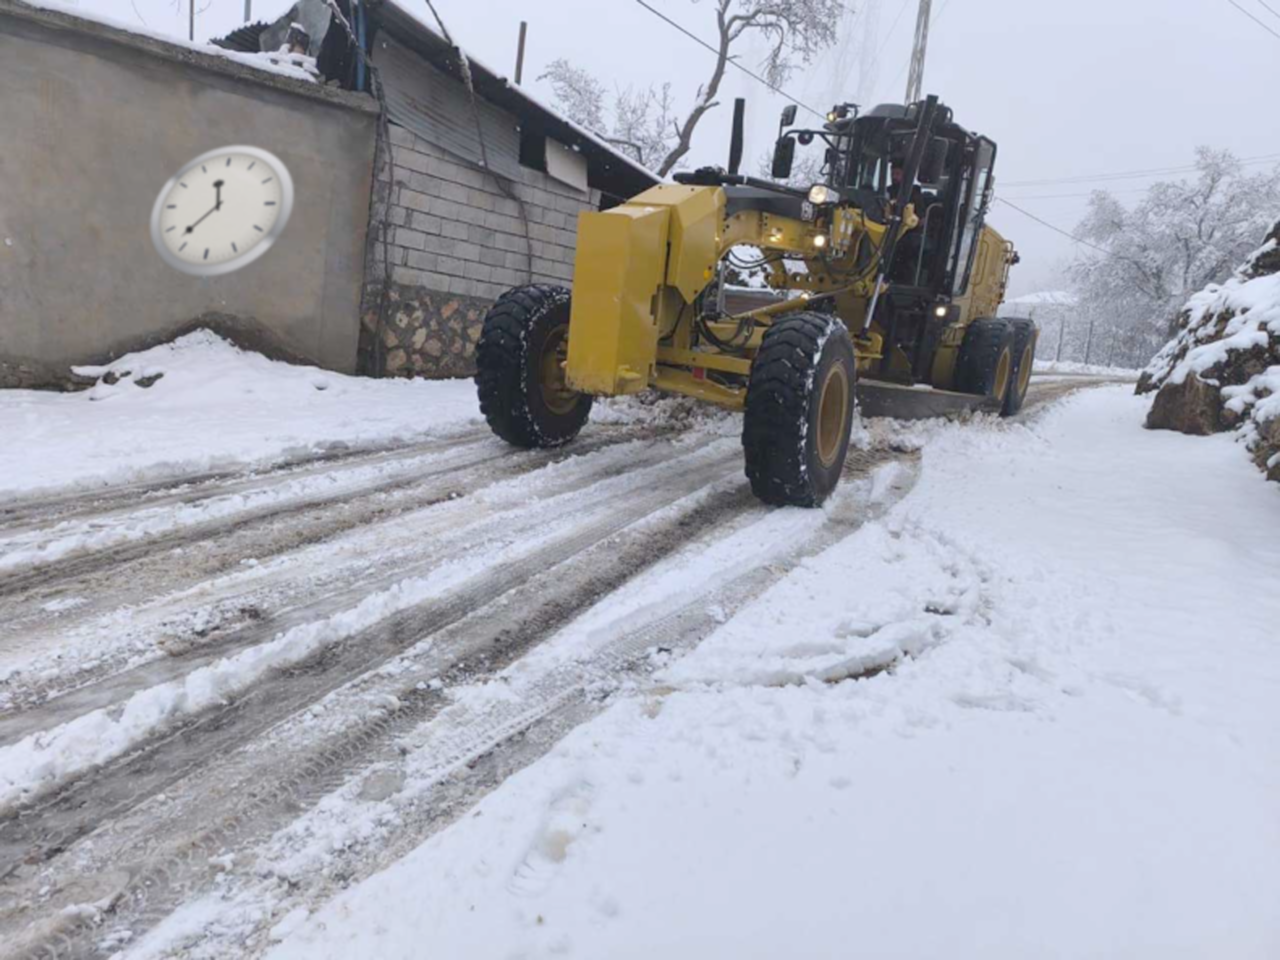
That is 11.37
